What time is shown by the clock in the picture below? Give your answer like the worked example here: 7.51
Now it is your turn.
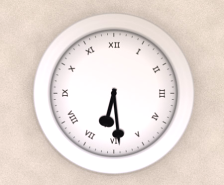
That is 6.29
